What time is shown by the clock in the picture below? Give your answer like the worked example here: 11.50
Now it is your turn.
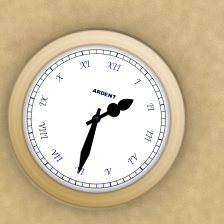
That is 1.30
